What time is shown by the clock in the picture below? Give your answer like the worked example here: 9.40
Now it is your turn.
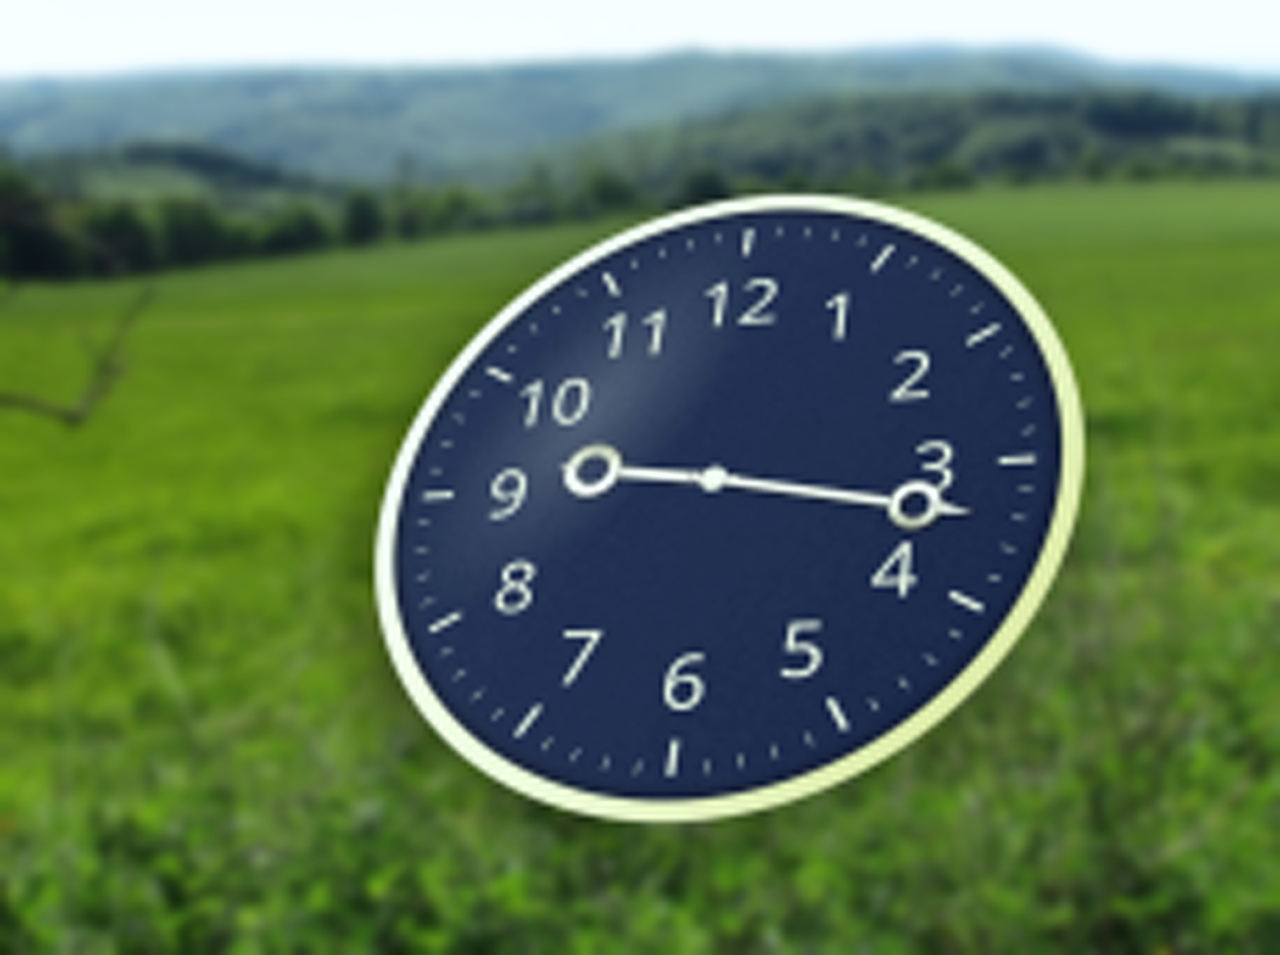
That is 9.17
